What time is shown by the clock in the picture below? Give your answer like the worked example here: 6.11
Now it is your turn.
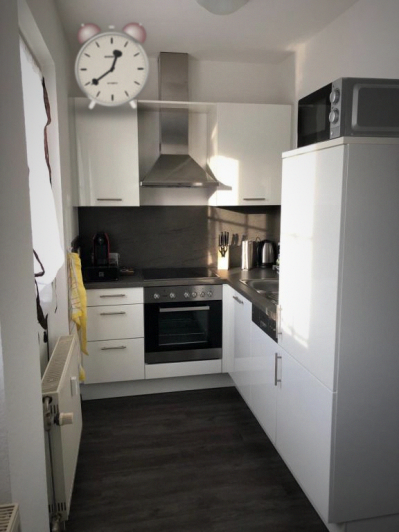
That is 12.39
